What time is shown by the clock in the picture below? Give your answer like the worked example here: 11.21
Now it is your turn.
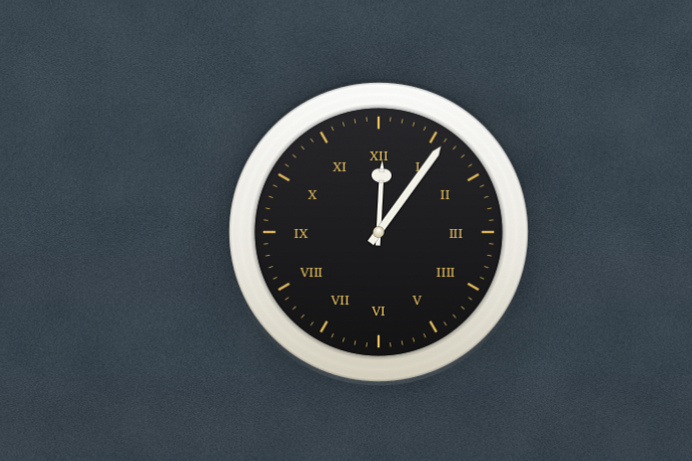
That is 12.06
